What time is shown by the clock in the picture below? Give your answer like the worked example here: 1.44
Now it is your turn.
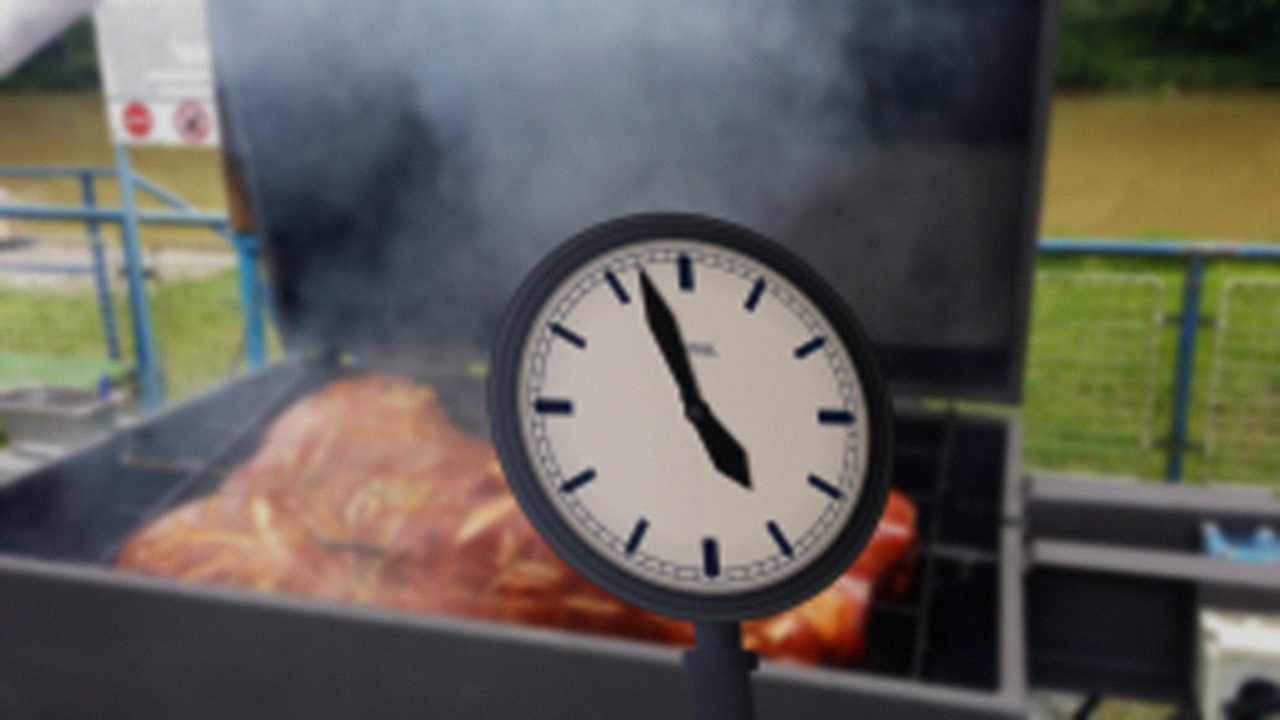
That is 4.57
